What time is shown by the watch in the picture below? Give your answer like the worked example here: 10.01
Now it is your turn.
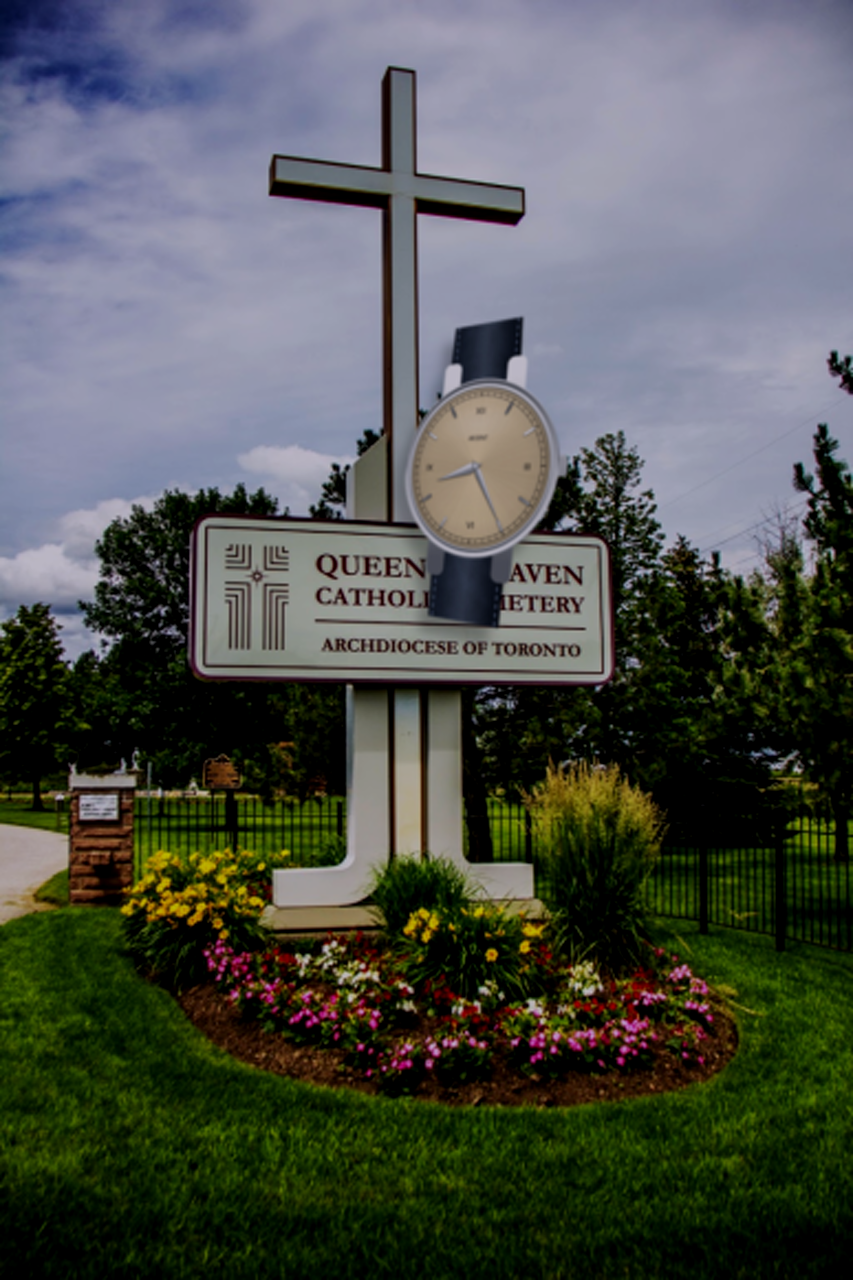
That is 8.25
